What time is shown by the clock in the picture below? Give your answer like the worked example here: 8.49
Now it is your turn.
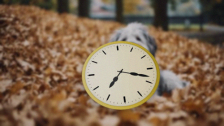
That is 7.18
